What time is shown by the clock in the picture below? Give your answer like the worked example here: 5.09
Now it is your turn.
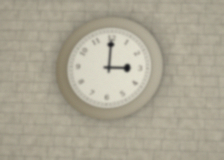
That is 3.00
